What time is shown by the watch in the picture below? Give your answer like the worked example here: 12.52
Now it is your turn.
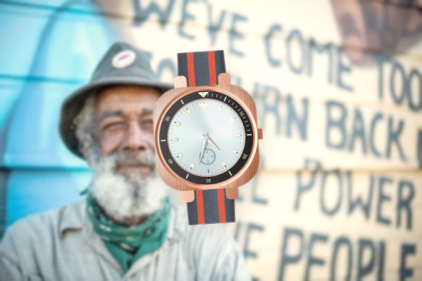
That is 4.33
